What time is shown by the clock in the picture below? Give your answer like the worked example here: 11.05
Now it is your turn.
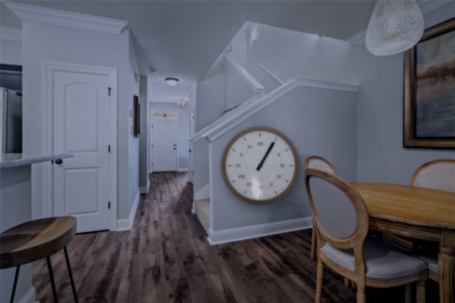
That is 1.05
